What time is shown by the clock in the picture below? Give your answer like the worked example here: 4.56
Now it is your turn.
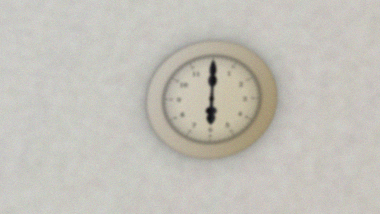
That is 6.00
